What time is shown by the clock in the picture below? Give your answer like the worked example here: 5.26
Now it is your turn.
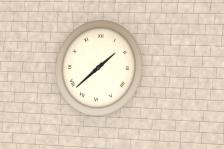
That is 1.38
